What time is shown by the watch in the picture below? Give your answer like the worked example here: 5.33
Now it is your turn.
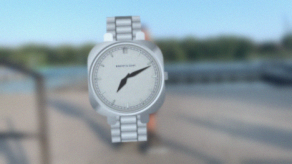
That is 7.11
